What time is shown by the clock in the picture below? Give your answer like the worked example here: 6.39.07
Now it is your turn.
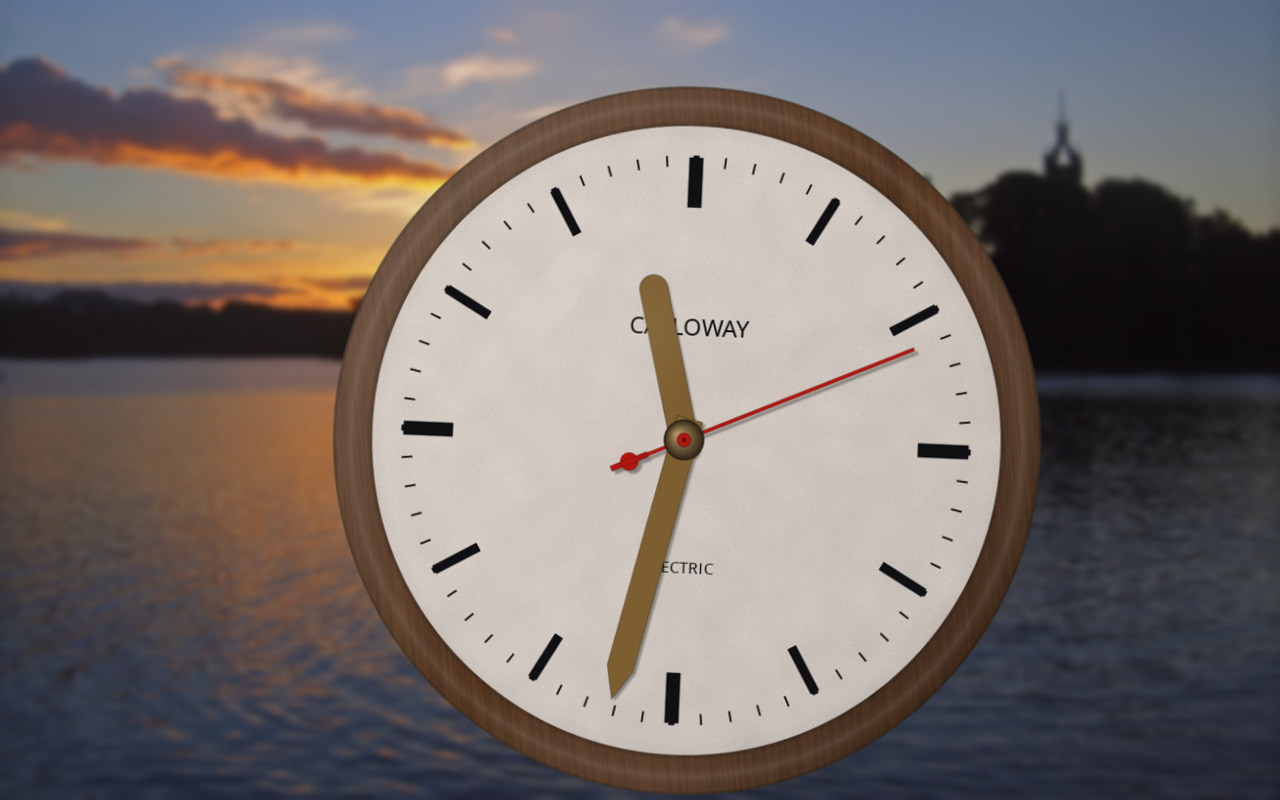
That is 11.32.11
